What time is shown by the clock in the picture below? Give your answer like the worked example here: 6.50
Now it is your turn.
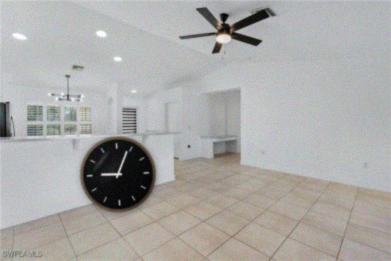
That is 9.04
